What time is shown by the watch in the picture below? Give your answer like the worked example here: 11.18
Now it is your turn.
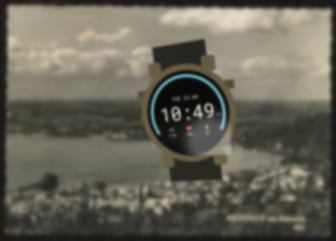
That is 10.49
